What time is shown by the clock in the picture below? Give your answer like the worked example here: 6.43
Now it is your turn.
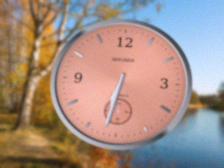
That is 6.32
